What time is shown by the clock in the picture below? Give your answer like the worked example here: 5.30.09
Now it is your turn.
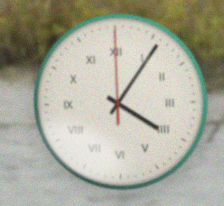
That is 4.06.00
